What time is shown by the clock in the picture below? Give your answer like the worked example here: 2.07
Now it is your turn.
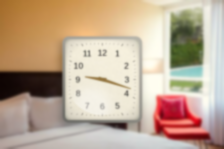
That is 9.18
